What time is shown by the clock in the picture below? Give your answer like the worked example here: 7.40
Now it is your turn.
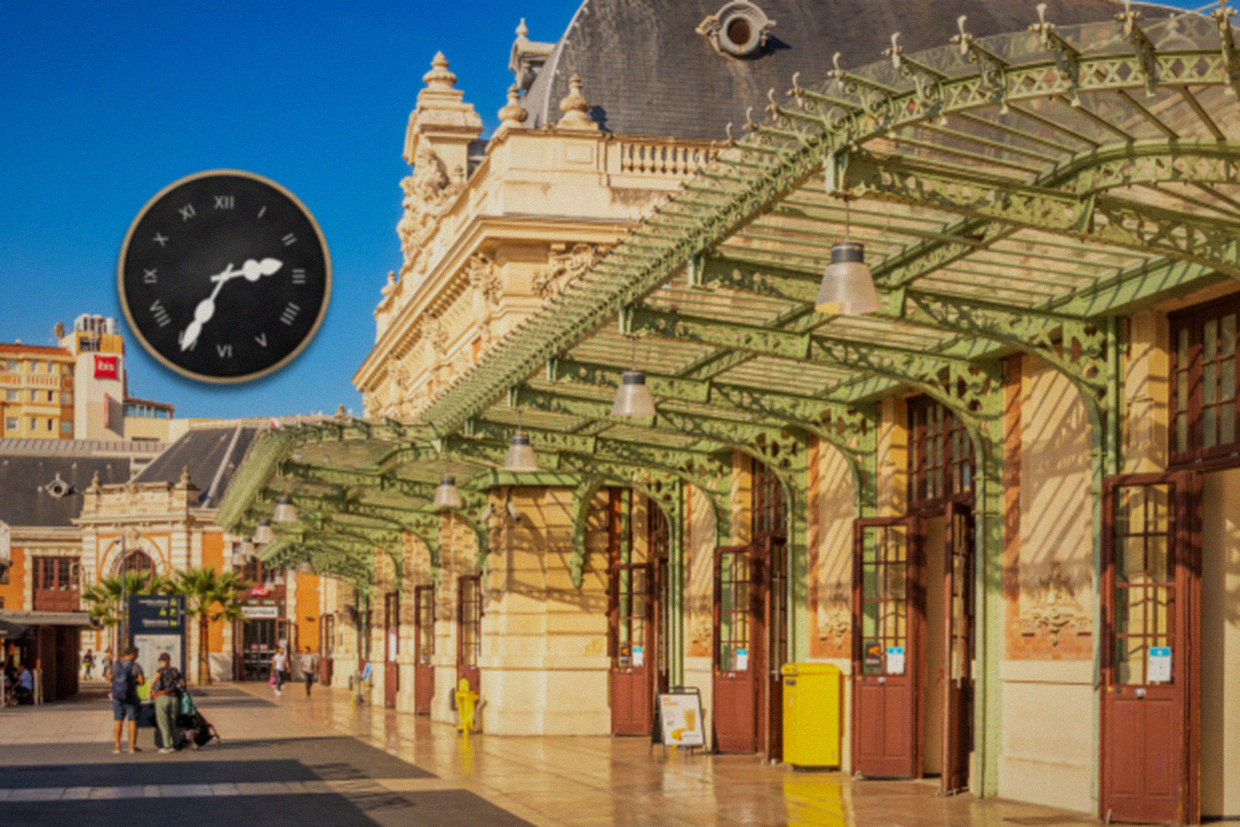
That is 2.35
